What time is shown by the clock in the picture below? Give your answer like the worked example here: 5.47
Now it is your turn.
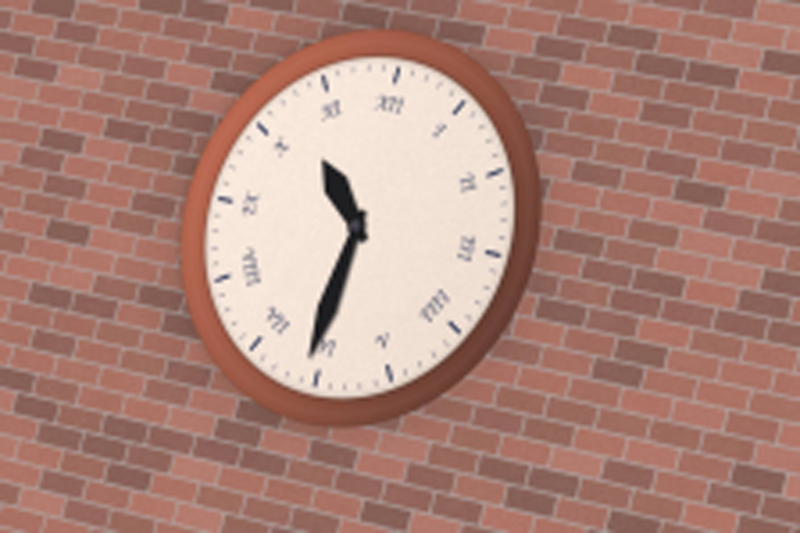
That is 10.31
